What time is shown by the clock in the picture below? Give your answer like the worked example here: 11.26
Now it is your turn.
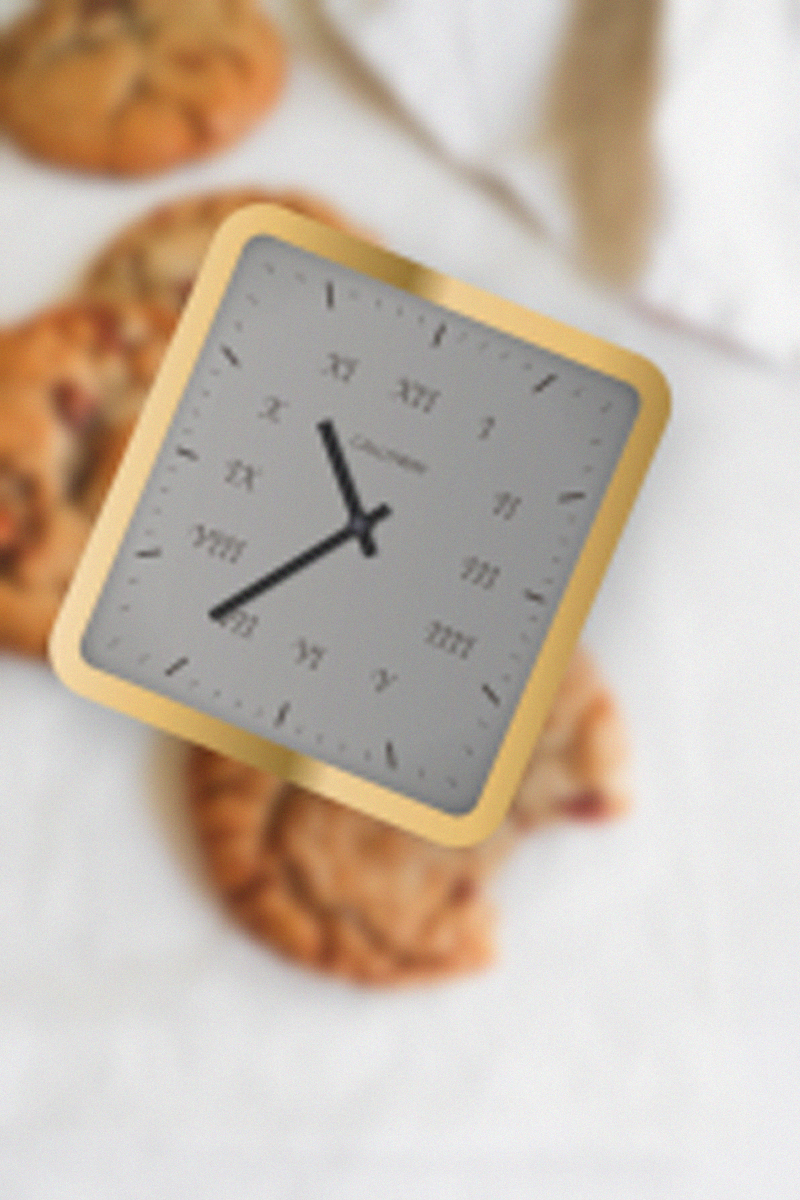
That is 10.36
